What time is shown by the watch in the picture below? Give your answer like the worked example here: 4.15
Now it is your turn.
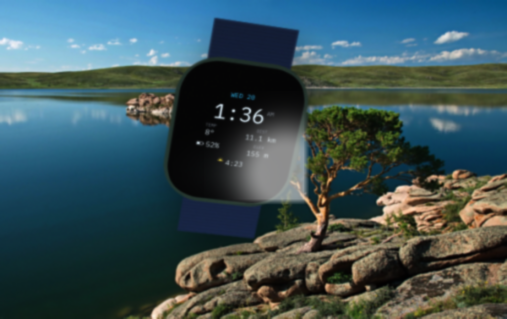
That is 1.36
